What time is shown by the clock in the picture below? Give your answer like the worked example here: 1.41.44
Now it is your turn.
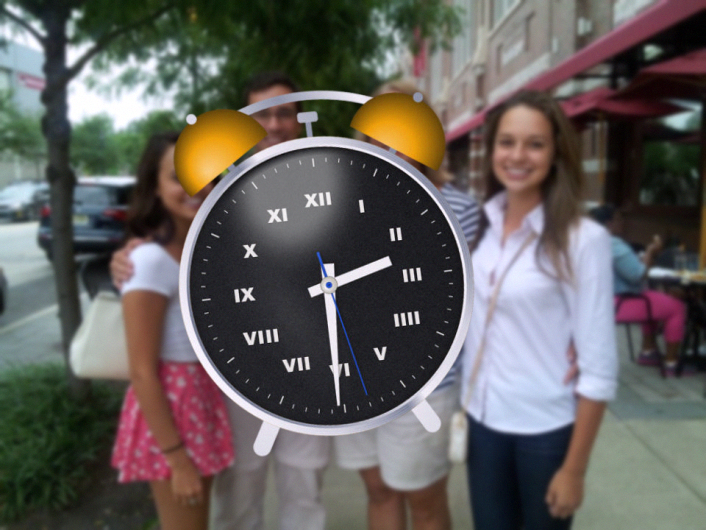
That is 2.30.28
